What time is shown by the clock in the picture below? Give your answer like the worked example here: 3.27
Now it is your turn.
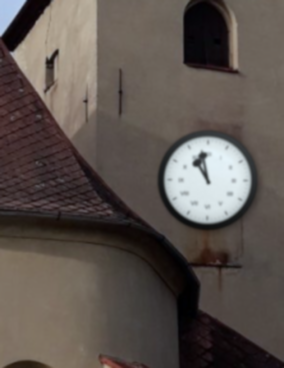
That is 10.58
